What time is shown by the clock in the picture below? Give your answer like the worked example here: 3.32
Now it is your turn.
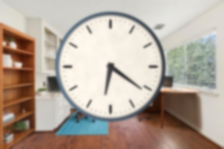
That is 6.21
